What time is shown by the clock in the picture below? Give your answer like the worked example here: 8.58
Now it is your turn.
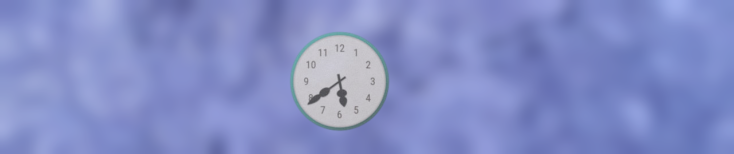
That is 5.39
